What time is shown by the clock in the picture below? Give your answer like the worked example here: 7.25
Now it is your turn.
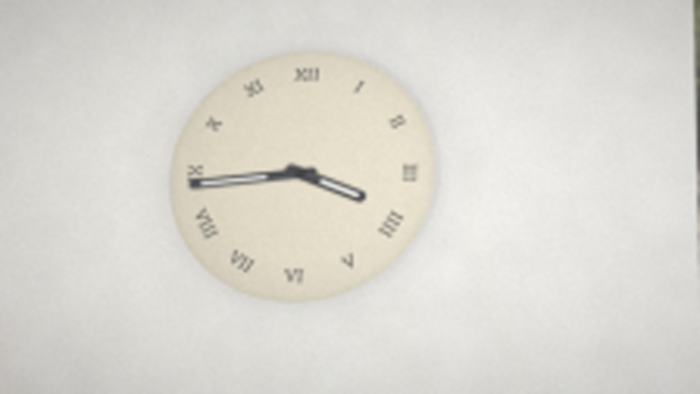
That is 3.44
